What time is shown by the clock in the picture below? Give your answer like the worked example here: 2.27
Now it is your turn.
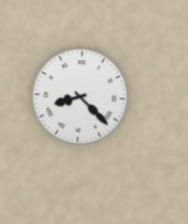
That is 8.22
